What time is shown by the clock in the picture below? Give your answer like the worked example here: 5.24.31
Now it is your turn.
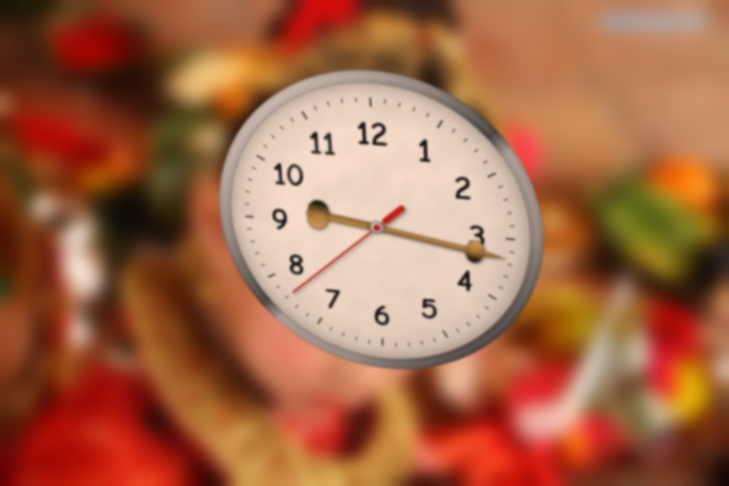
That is 9.16.38
